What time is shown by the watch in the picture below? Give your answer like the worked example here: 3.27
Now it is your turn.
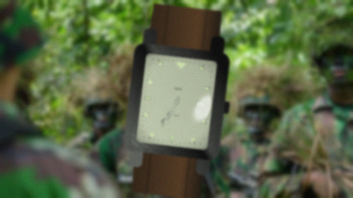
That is 6.34
